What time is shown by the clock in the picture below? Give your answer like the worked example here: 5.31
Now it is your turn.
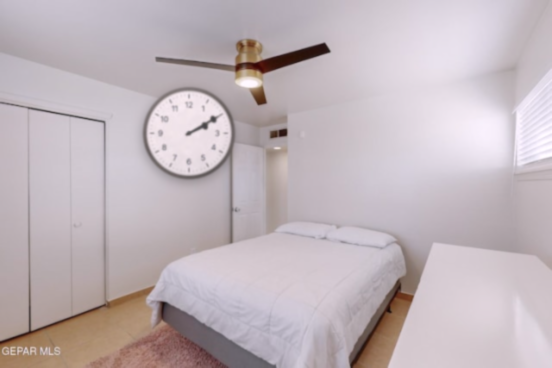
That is 2.10
